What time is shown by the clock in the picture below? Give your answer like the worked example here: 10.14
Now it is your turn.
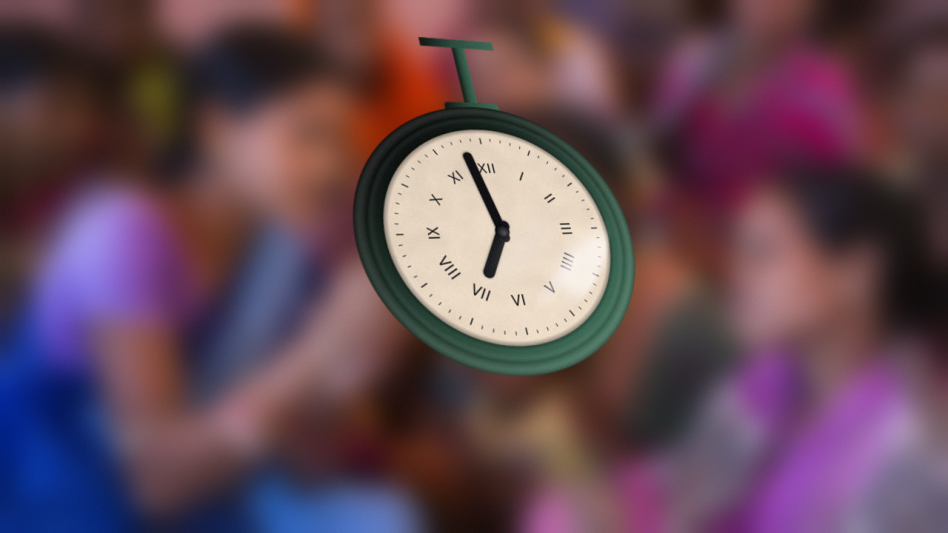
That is 6.58
